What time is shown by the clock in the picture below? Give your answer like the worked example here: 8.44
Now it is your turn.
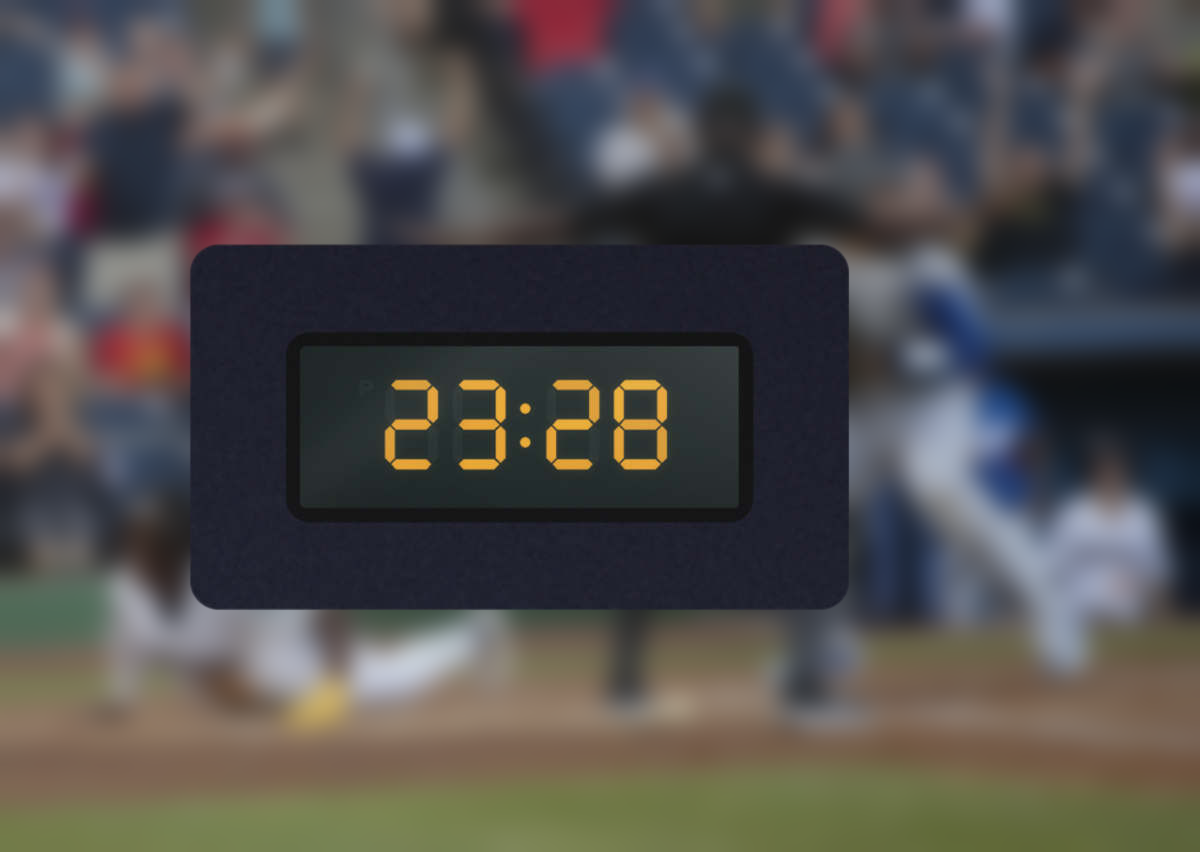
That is 23.28
